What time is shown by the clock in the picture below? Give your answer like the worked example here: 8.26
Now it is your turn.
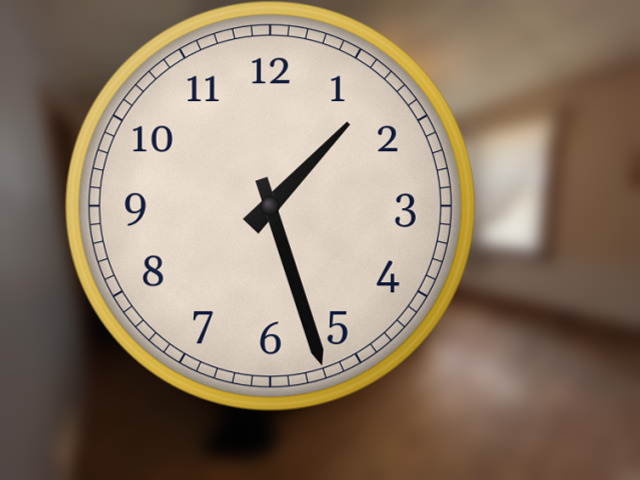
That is 1.27
